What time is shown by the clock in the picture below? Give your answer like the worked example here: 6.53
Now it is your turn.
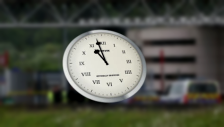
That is 10.58
